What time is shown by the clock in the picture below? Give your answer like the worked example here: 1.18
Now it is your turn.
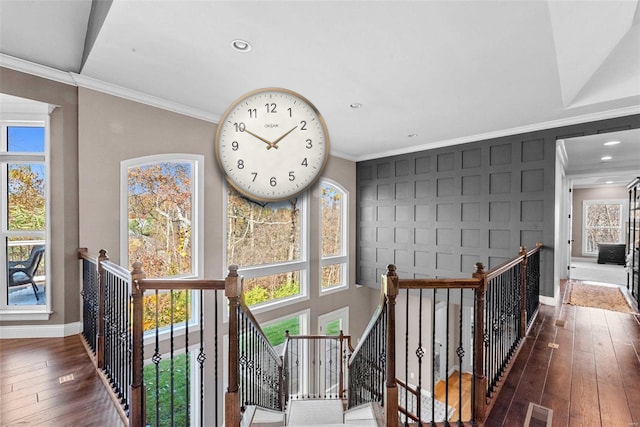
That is 1.50
